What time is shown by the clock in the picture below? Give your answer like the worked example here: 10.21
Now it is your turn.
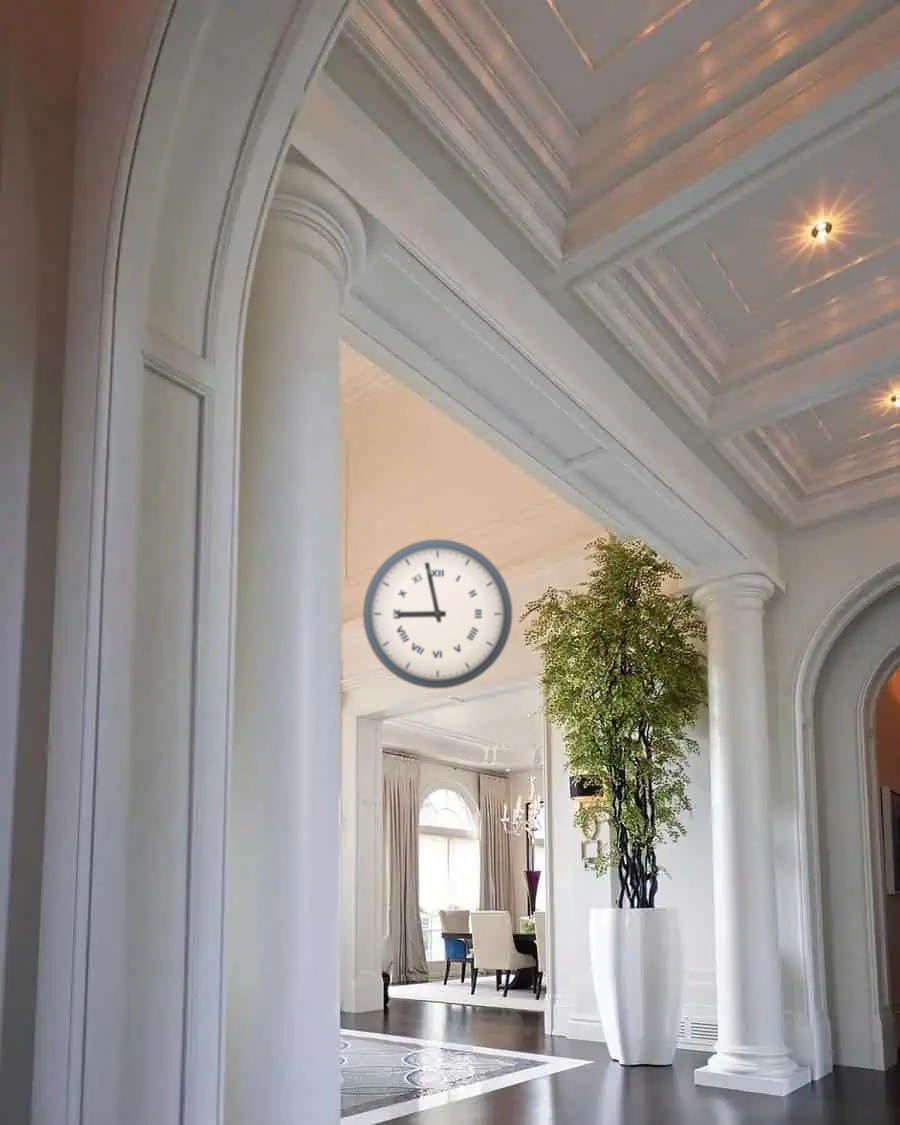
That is 8.58
